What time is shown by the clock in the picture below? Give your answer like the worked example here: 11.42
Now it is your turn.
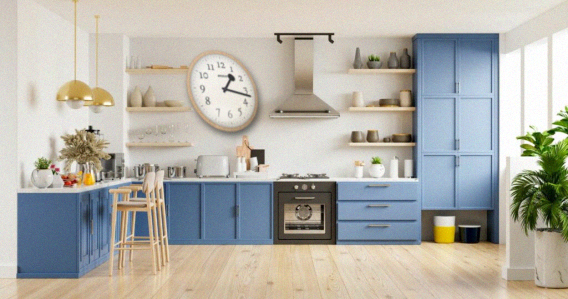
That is 1.17
